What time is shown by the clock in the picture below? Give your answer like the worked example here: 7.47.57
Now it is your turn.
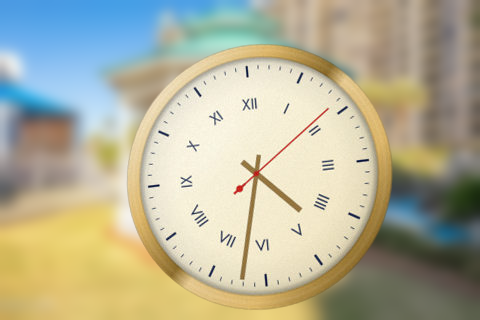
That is 4.32.09
